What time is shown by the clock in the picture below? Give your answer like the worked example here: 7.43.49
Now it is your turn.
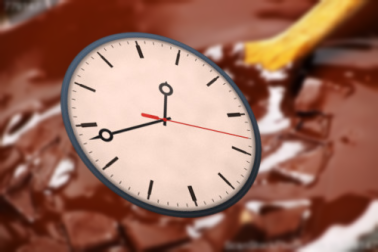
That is 12.43.18
